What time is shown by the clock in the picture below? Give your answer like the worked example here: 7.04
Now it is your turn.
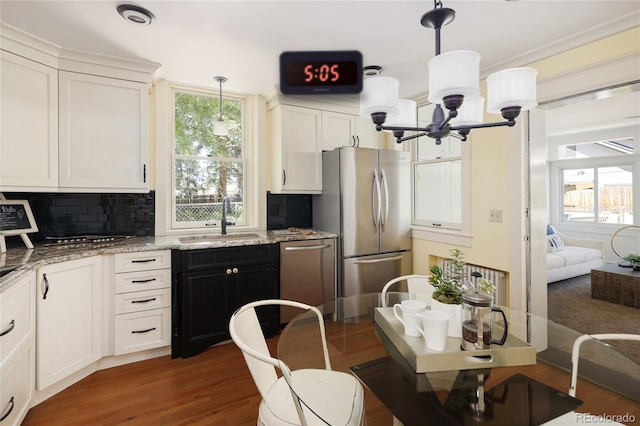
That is 5.05
